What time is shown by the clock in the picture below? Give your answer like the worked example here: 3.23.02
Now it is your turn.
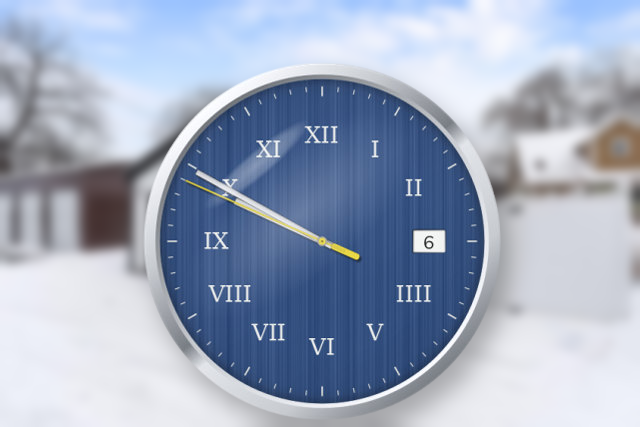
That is 9.49.49
